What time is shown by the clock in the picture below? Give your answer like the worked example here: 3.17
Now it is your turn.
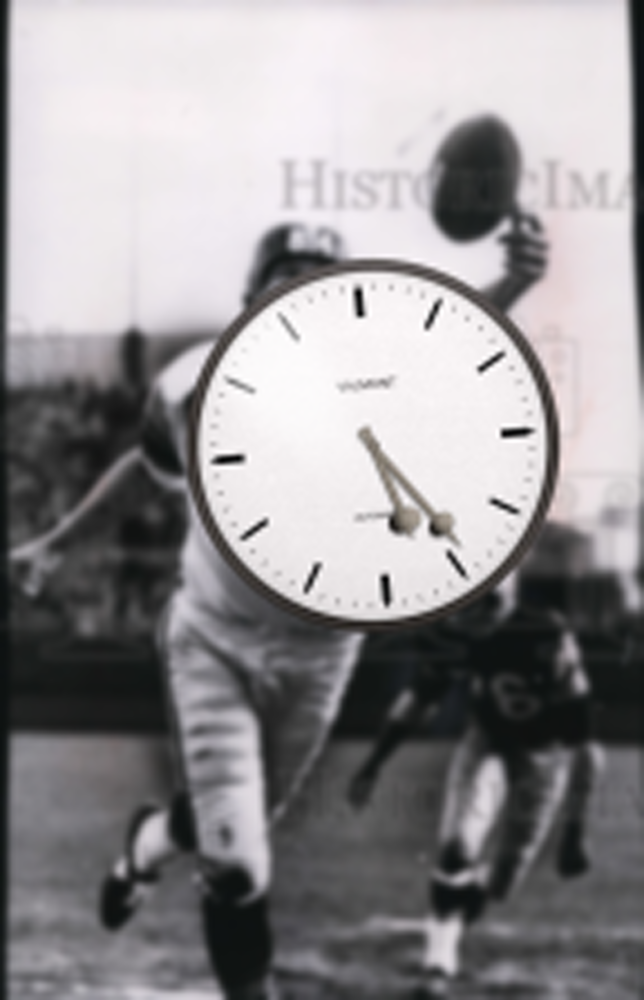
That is 5.24
